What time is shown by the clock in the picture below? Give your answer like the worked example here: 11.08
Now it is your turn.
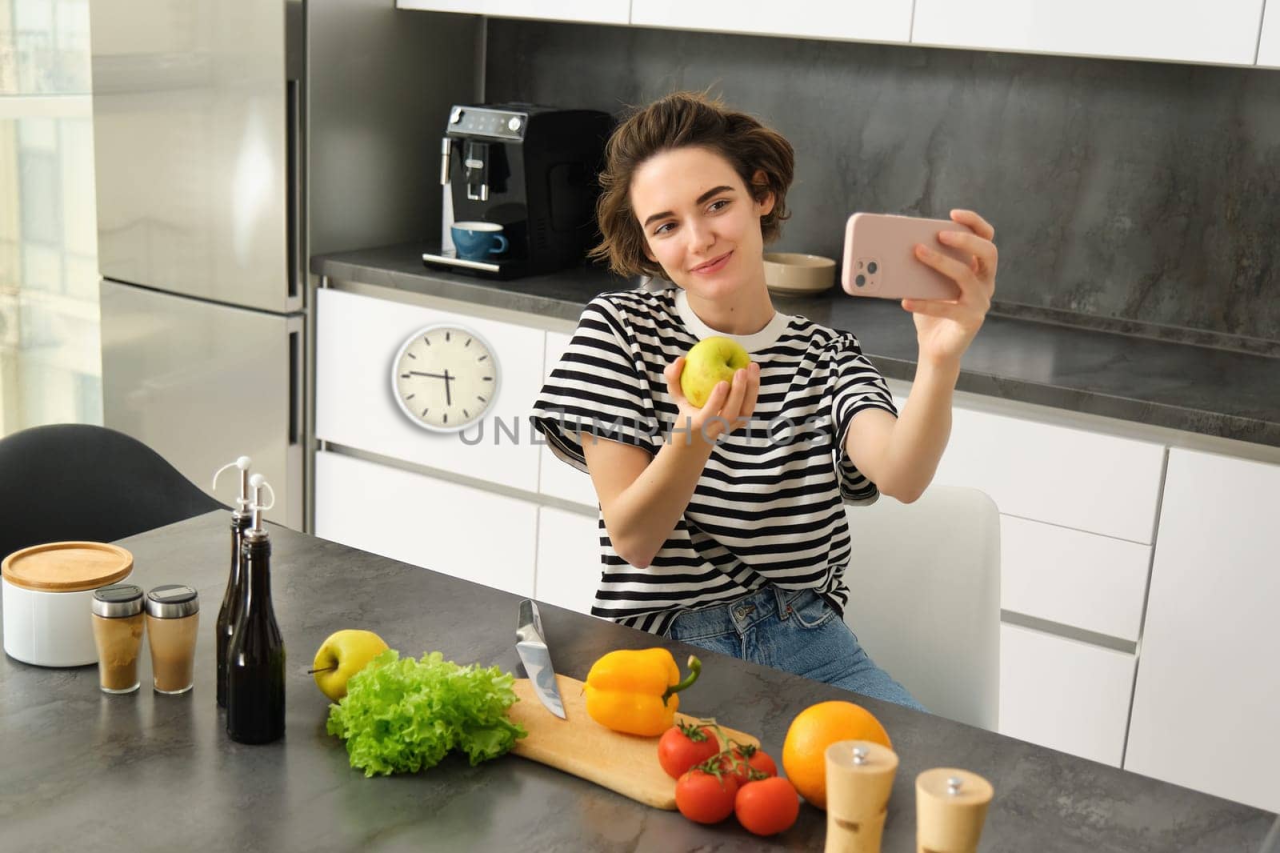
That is 5.46
